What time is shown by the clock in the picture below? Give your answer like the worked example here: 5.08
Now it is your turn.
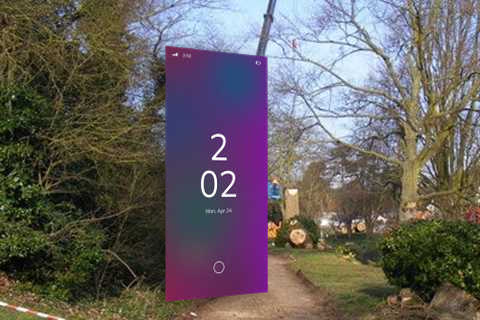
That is 2.02
